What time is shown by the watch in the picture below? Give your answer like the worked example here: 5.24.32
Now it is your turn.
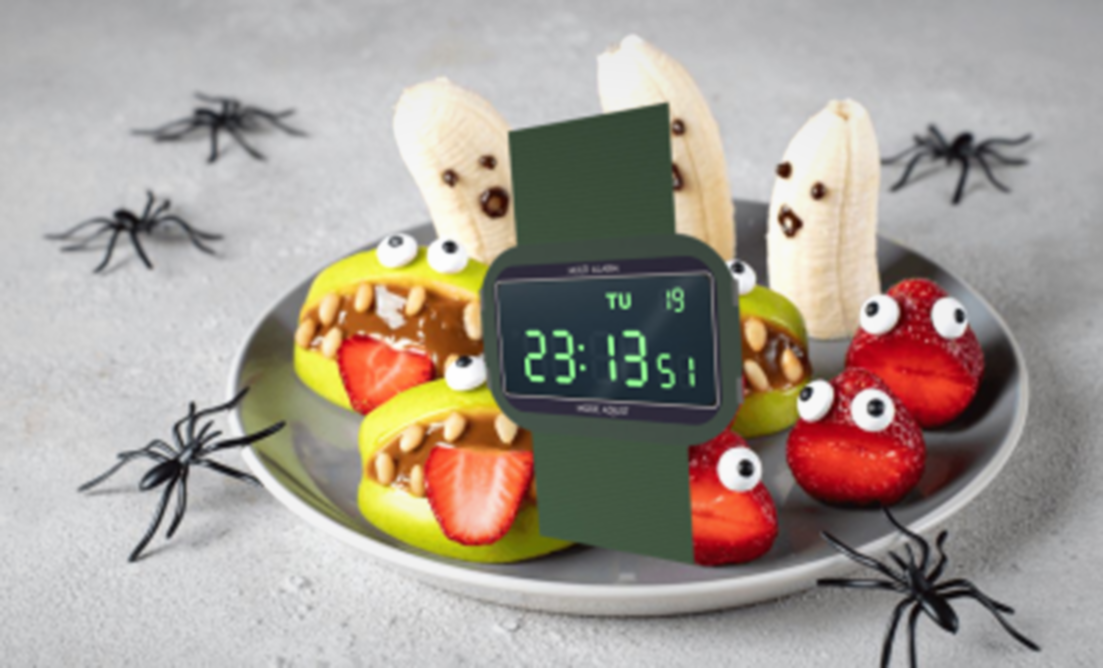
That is 23.13.51
